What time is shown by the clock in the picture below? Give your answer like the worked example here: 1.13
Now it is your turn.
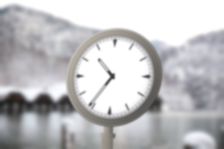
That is 10.36
